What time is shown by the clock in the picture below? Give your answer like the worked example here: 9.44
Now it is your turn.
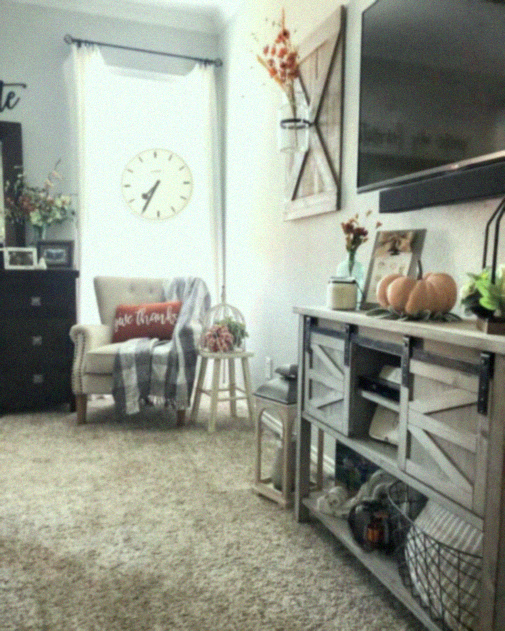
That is 7.35
